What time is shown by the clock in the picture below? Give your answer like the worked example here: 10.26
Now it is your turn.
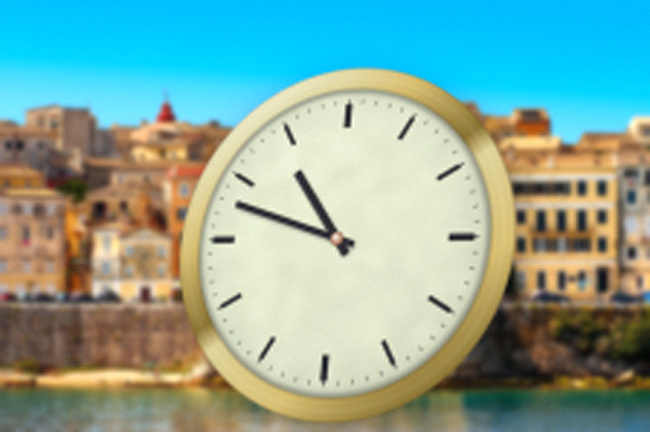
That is 10.48
